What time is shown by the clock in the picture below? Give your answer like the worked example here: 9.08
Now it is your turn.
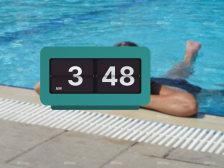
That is 3.48
